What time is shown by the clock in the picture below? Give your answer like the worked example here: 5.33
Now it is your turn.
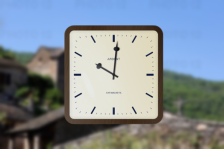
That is 10.01
